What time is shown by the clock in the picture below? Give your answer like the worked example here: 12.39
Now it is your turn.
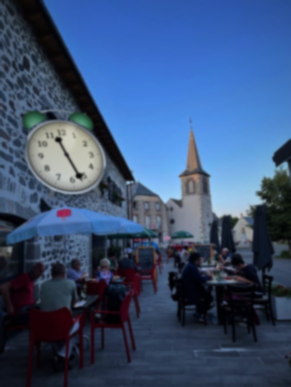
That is 11.27
